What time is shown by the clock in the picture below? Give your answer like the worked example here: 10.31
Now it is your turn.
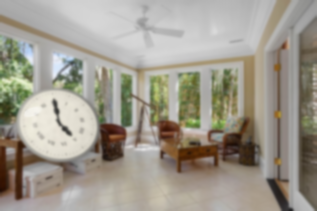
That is 5.00
